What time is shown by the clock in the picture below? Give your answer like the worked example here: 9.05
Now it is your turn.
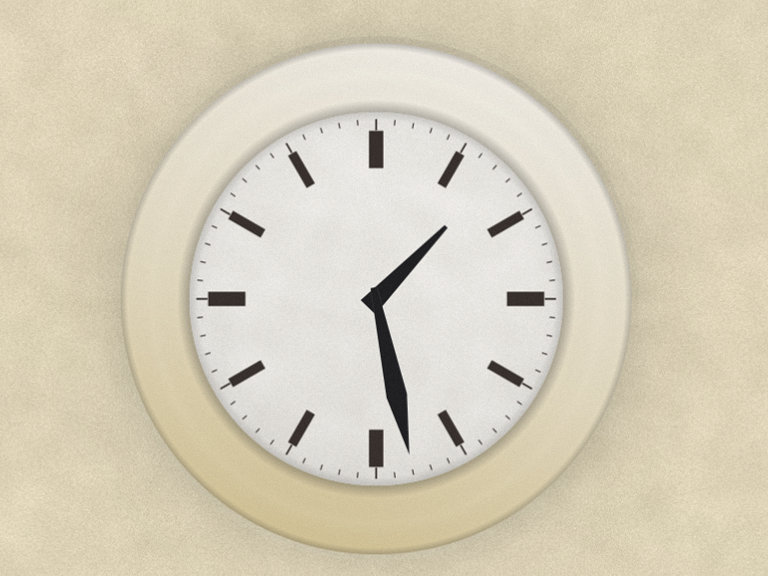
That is 1.28
